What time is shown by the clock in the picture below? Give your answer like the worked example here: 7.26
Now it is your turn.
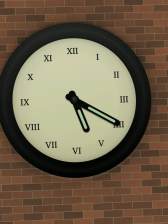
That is 5.20
